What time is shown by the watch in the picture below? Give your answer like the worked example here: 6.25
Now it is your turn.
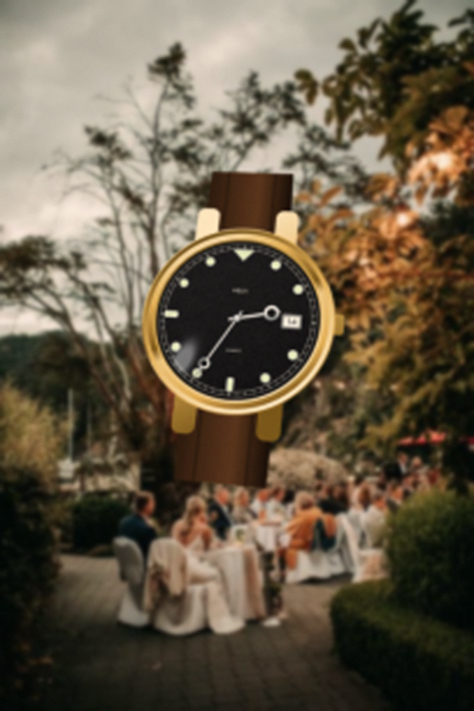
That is 2.35
